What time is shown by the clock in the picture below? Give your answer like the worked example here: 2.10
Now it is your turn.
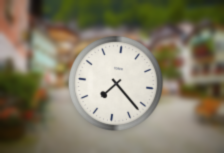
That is 7.22
